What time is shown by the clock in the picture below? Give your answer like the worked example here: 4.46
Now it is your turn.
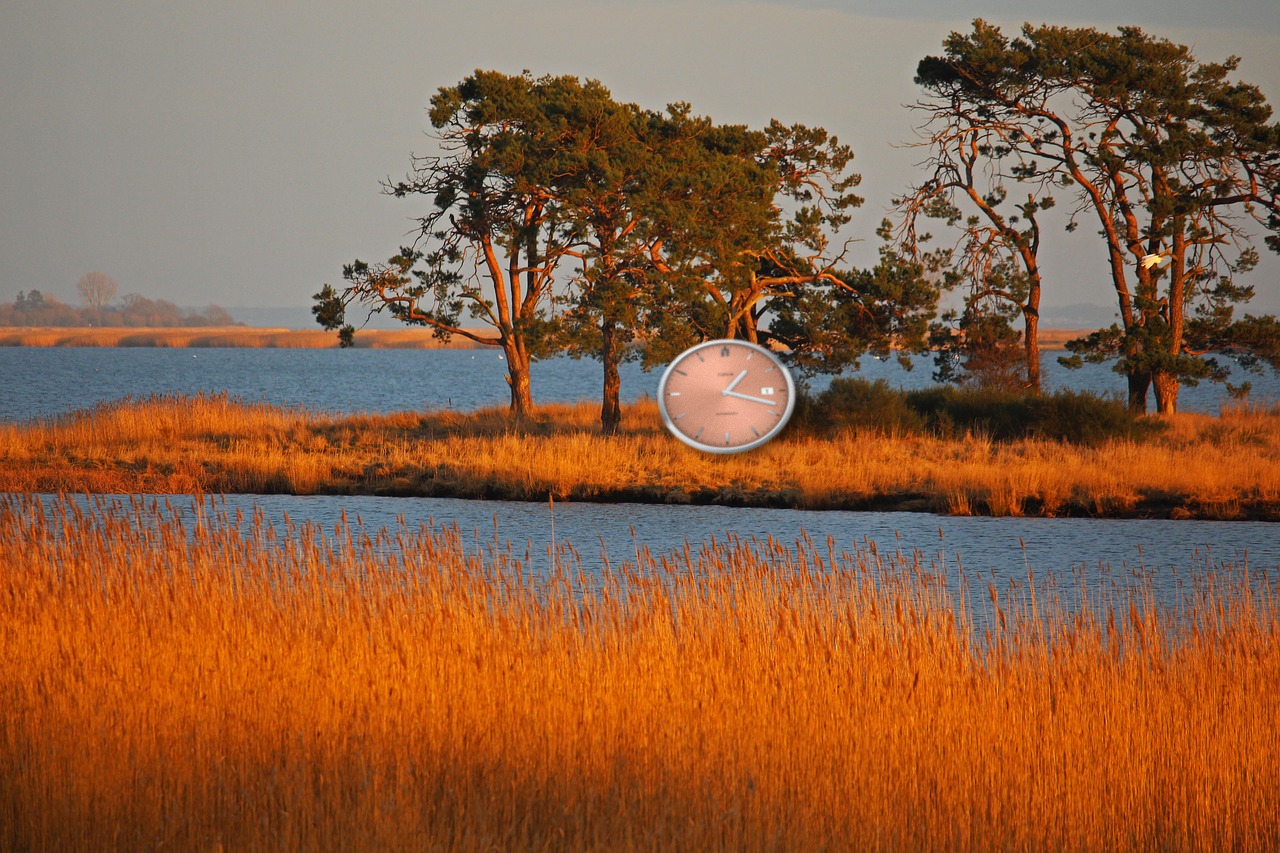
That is 1.18
